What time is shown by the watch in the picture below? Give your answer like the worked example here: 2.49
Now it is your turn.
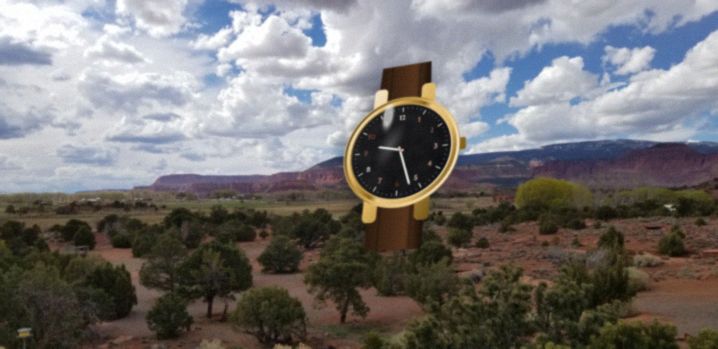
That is 9.27
